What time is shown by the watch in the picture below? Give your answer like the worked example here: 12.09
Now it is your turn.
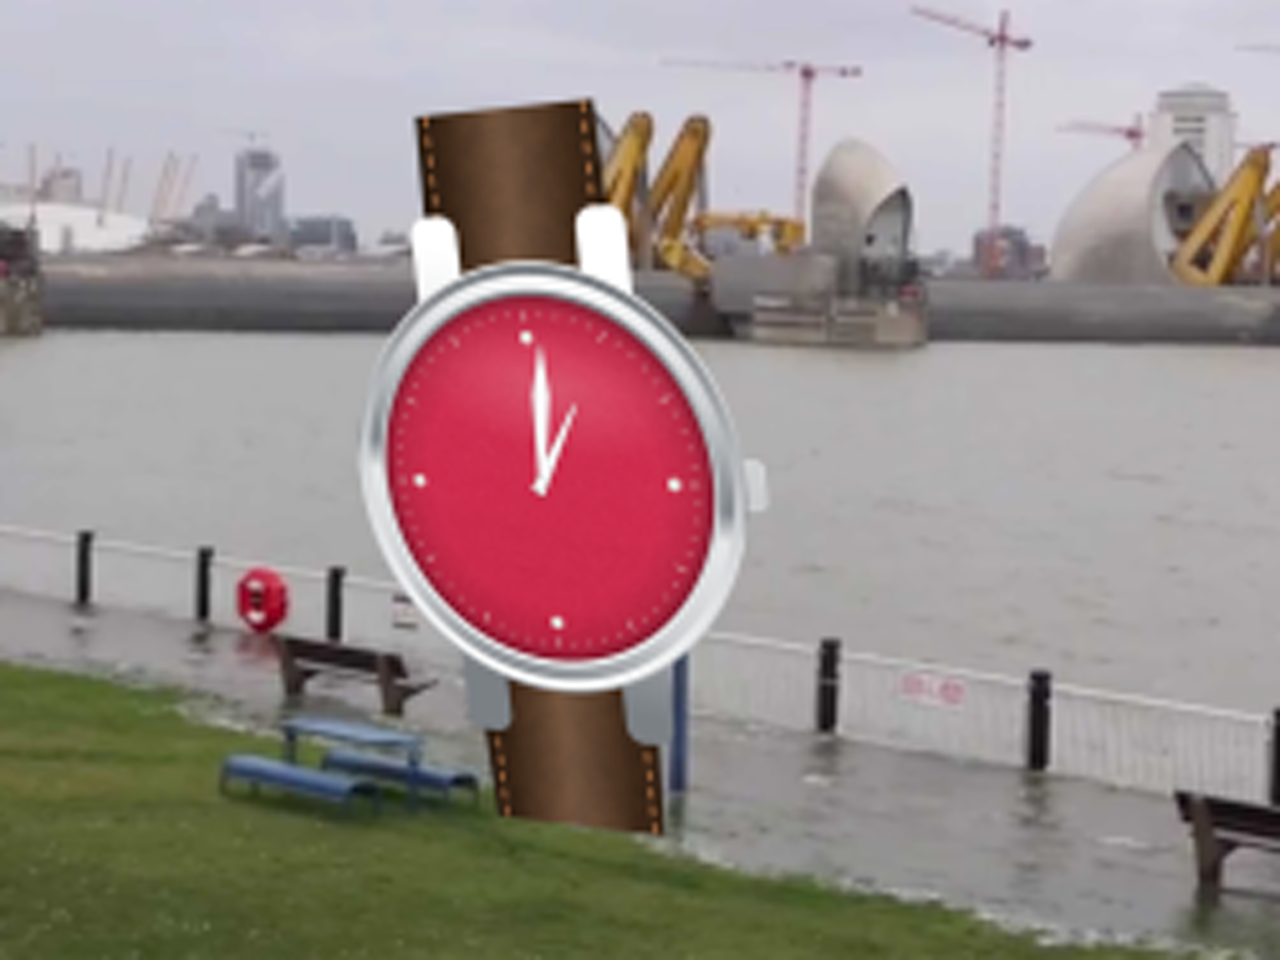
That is 1.01
